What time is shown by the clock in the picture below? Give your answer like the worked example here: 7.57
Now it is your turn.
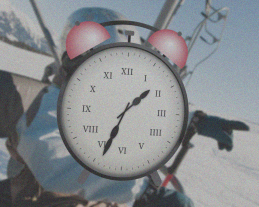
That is 1.34
